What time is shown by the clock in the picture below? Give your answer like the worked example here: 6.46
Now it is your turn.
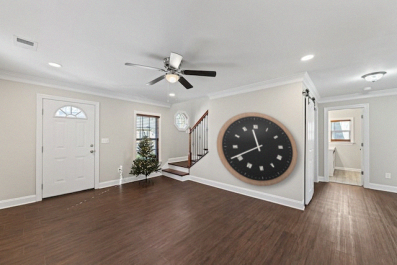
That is 11.41
